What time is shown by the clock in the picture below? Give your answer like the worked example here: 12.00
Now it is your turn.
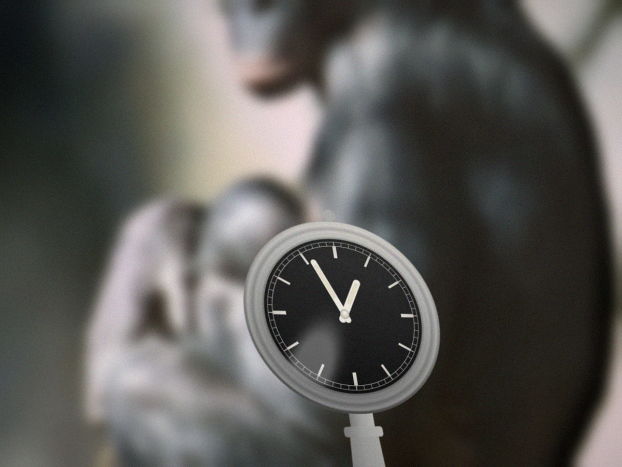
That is 12.56
